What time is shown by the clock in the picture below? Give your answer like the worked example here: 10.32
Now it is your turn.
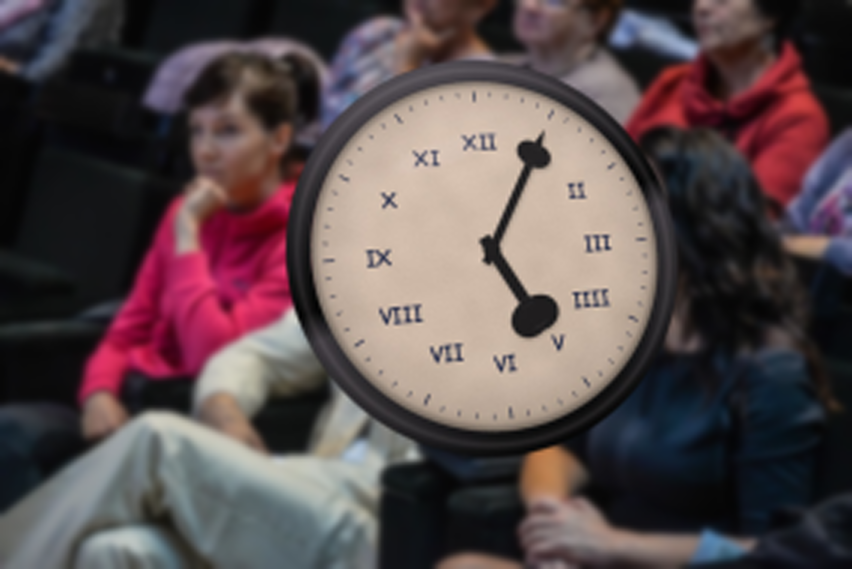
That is 5.05
